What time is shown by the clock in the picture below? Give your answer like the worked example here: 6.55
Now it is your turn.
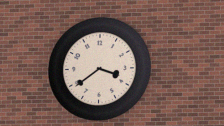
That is 3.39
